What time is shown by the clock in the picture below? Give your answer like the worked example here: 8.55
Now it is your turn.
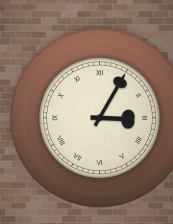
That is 3.05
